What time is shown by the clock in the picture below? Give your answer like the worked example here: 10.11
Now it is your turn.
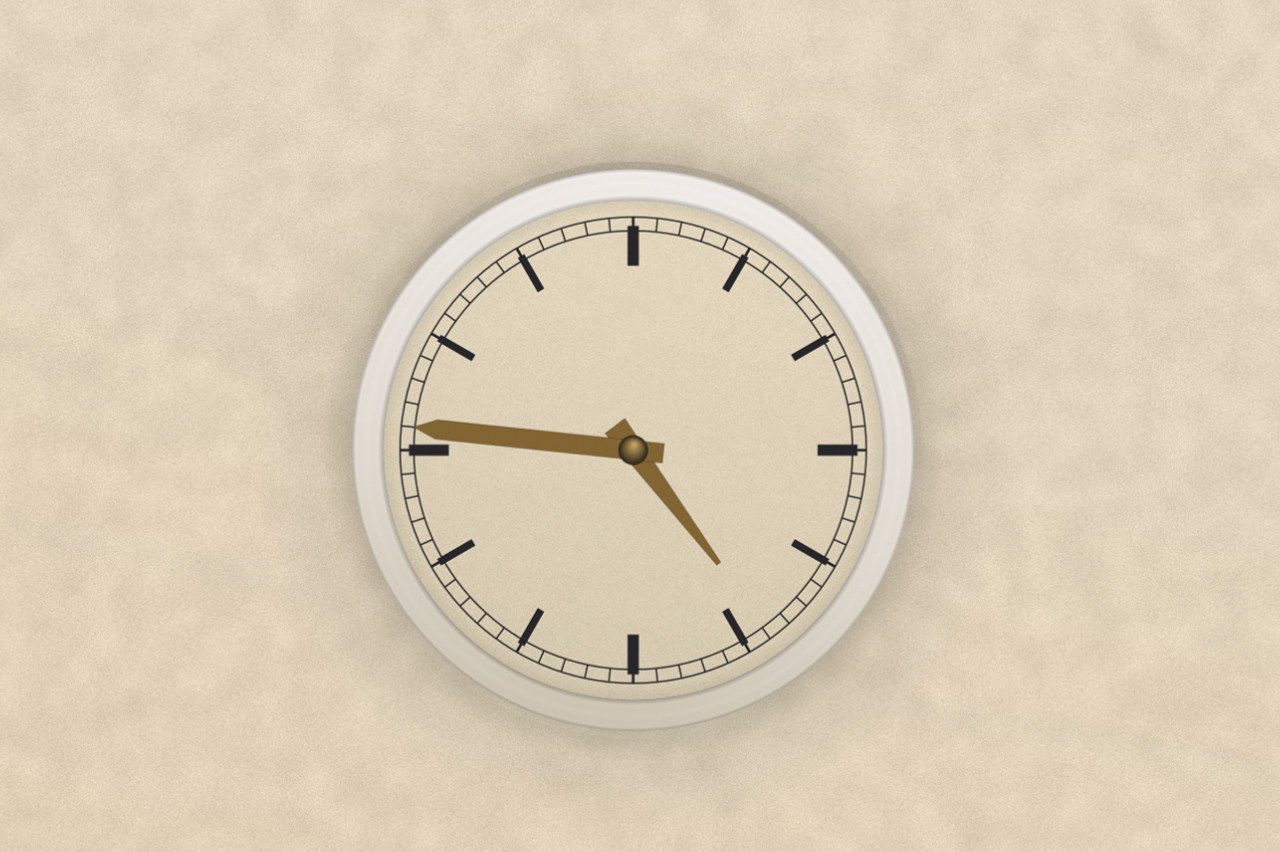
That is 4.46
